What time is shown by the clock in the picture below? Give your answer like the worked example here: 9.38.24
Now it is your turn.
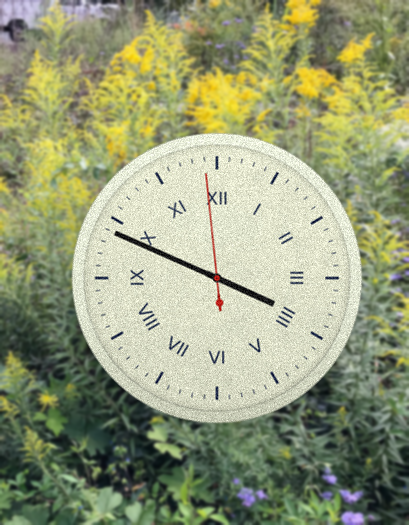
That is 3.48.59
